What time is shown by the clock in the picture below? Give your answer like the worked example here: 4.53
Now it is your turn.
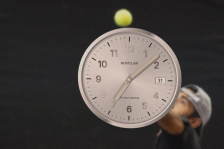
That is 7.08
